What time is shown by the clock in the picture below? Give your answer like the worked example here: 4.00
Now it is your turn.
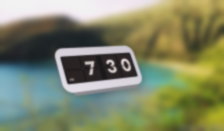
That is 7.30
